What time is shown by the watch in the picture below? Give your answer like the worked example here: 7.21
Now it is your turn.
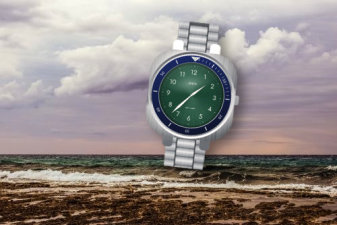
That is 1.37
